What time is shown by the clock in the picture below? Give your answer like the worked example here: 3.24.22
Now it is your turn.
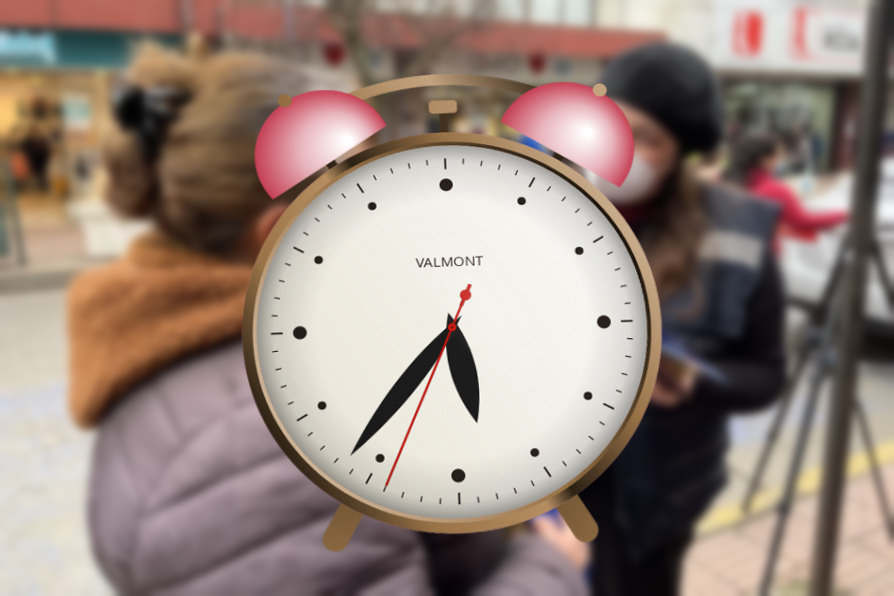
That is 5.36.34
